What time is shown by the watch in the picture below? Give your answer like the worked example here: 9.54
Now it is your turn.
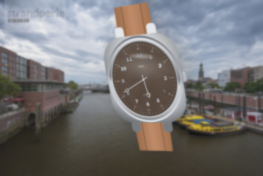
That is 5.41
